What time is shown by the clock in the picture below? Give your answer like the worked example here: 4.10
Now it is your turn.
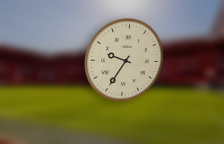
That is 9.35
